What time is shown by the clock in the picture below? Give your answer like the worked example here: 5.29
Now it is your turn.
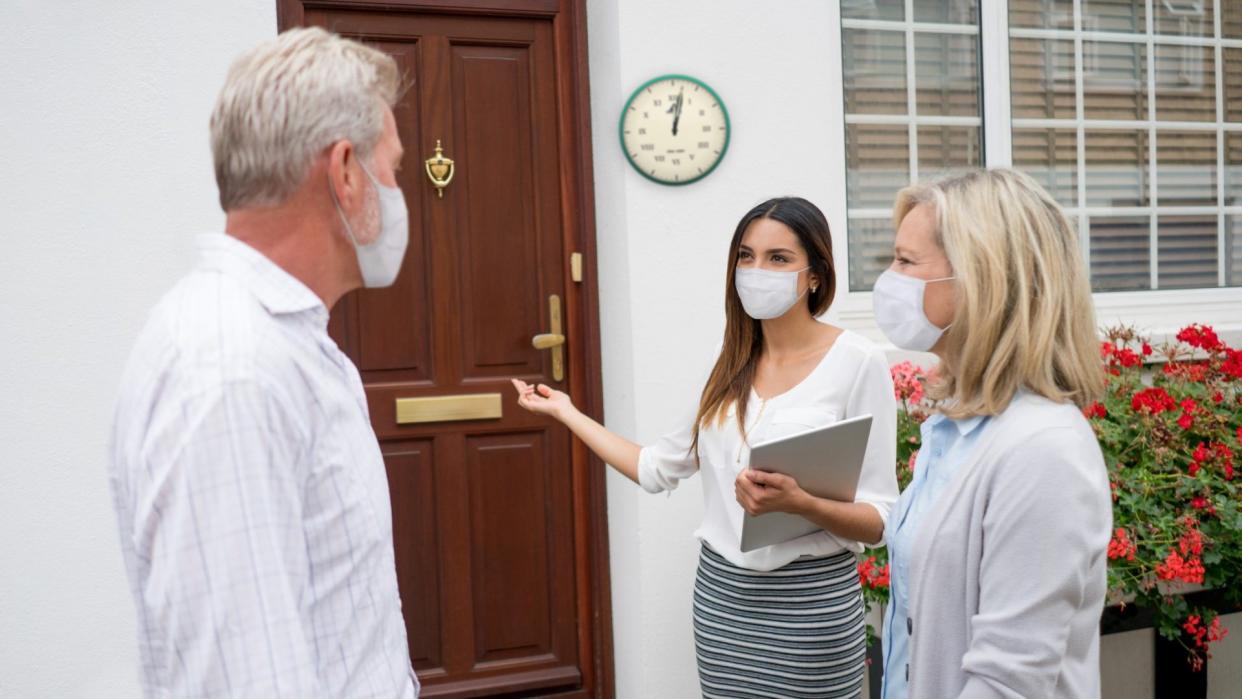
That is 12.02
